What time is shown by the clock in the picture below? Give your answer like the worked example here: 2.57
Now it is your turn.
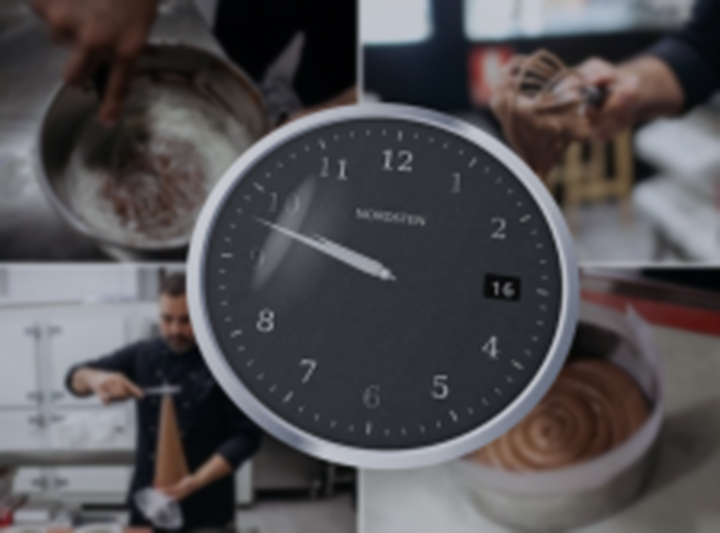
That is 9.48
